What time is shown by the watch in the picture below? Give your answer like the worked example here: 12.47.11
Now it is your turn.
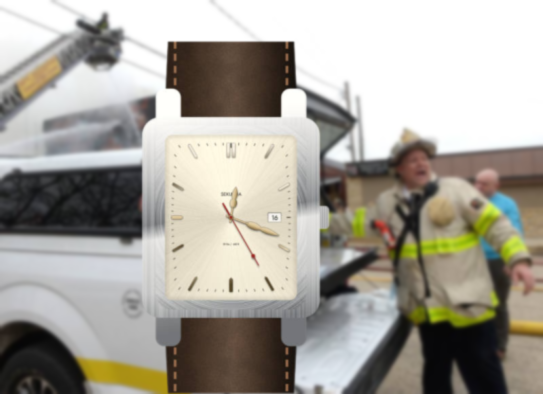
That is 12.18.25
